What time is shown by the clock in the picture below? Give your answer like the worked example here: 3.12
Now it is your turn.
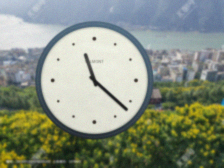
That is 11.22
